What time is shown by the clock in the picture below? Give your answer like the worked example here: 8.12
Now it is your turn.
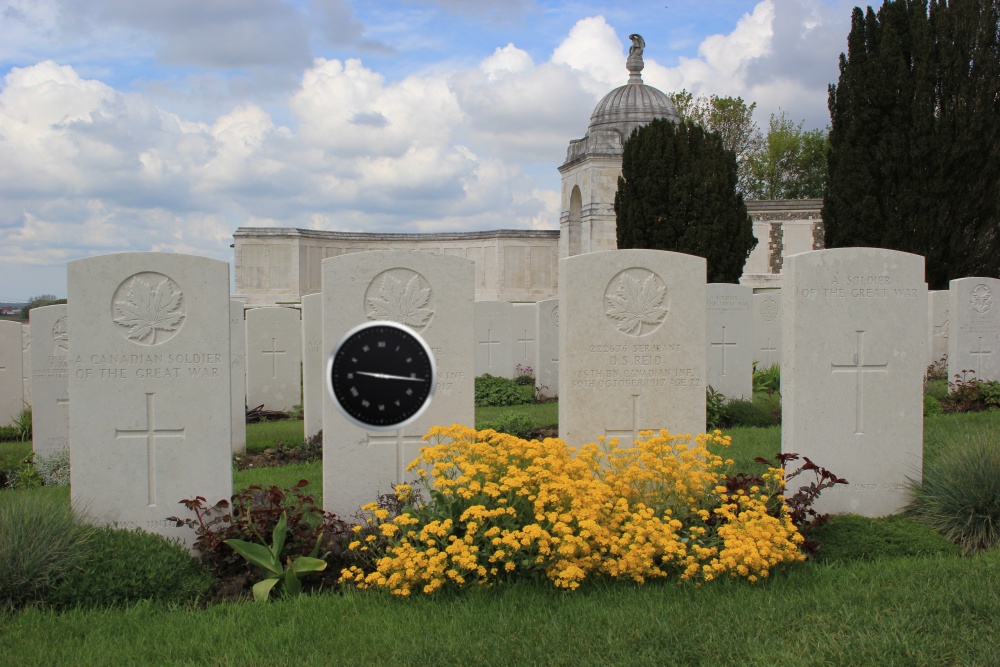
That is 9.16
